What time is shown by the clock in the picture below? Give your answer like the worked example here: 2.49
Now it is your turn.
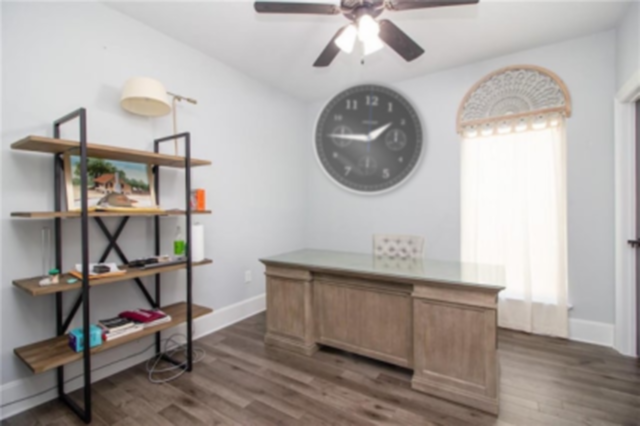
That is 1.45
